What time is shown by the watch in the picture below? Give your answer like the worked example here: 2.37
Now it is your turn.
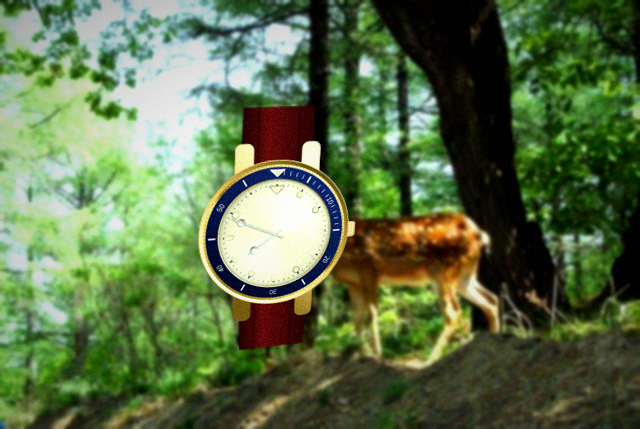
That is 7.49
